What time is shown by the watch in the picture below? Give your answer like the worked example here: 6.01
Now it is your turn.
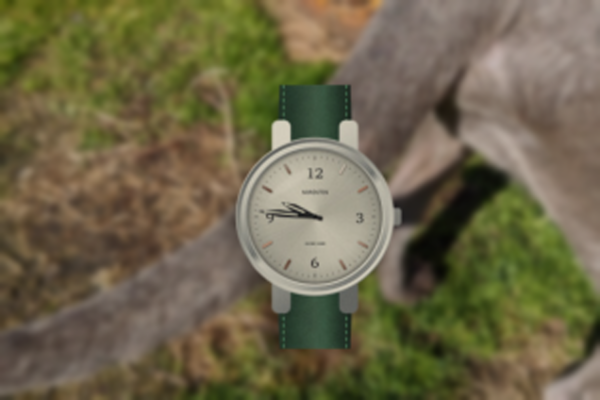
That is 9.46
